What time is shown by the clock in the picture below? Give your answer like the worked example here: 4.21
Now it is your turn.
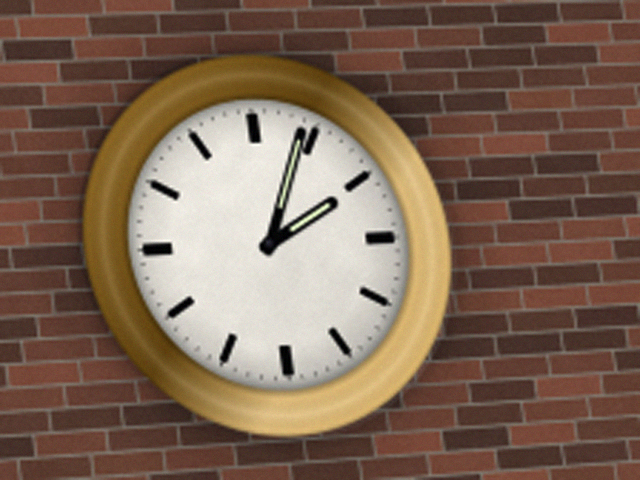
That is 2.04
